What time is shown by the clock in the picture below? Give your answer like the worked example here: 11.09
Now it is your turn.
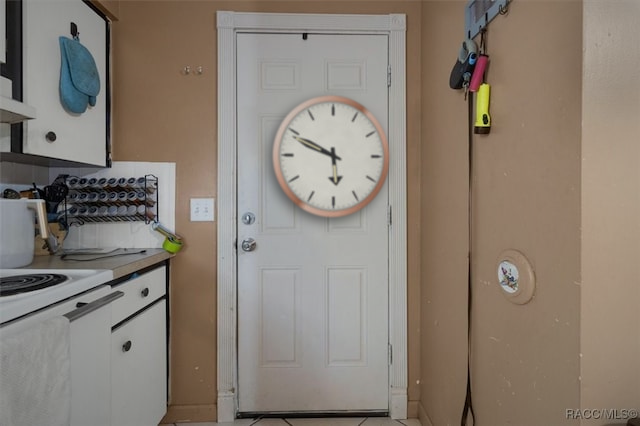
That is 5.49
